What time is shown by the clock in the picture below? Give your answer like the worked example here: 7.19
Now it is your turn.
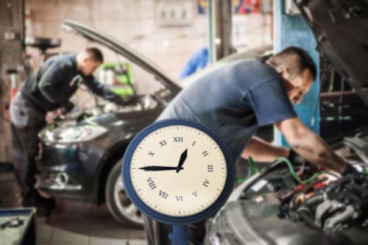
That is 12.45
